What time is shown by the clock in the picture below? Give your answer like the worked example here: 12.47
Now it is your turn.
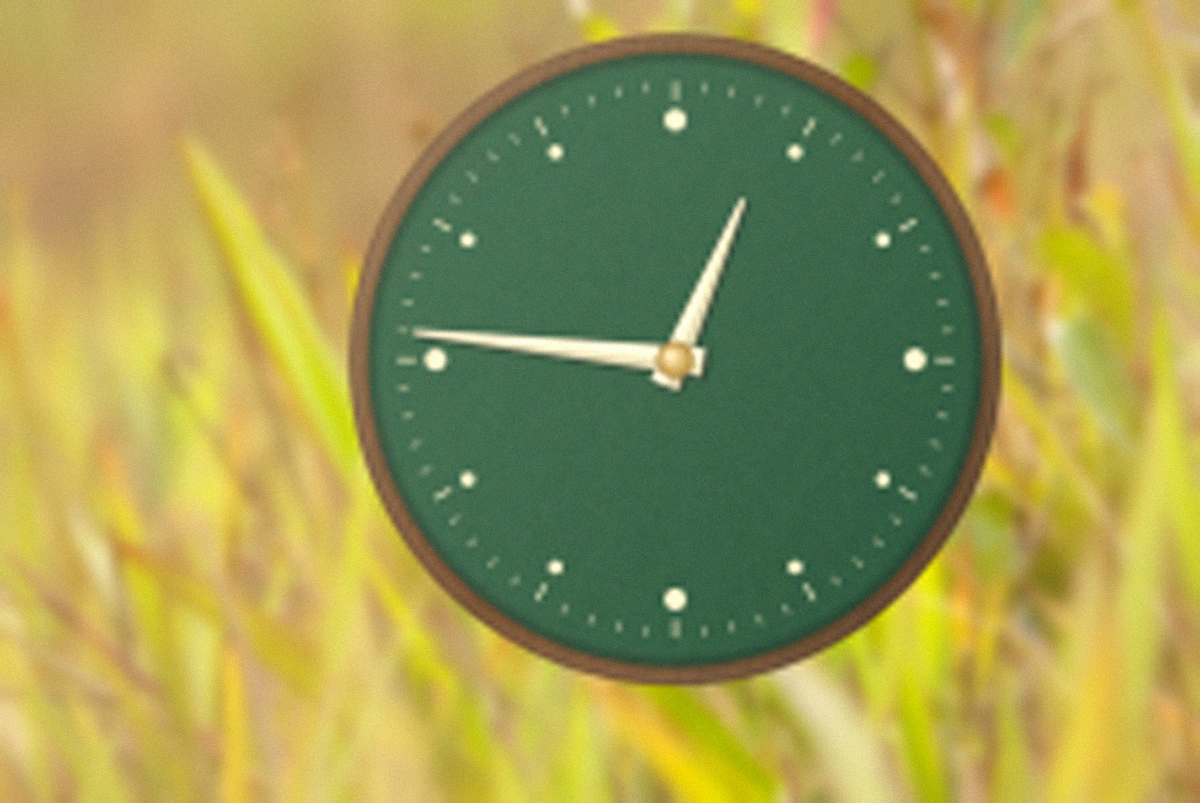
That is 12.46
